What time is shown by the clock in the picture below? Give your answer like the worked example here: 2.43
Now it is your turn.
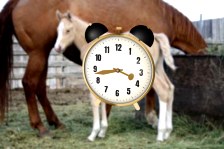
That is 3.43
